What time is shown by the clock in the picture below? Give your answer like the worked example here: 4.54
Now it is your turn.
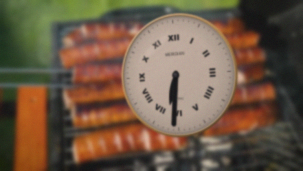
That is 6.31
